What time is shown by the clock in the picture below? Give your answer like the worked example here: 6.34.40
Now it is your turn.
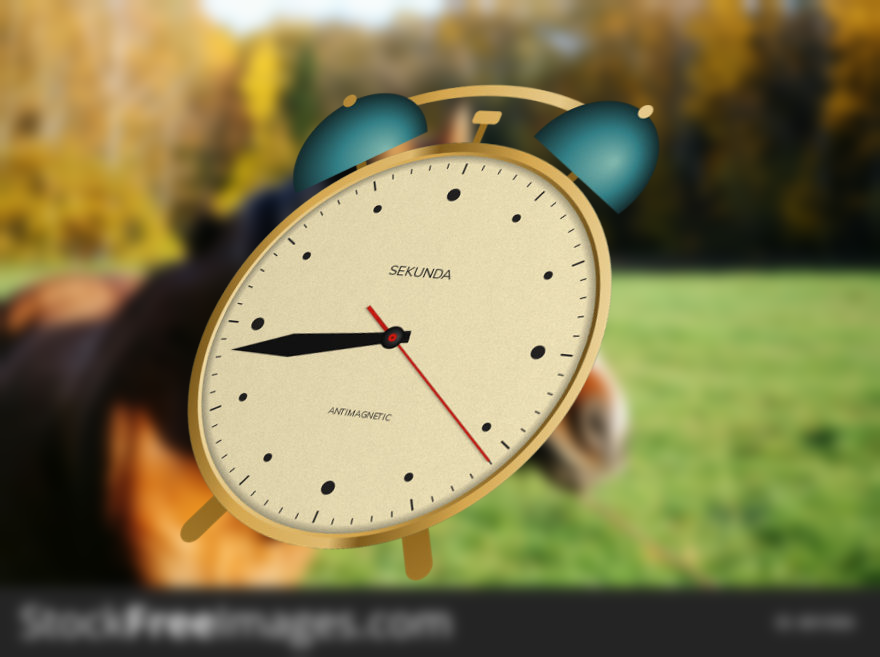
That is 8.43.21
